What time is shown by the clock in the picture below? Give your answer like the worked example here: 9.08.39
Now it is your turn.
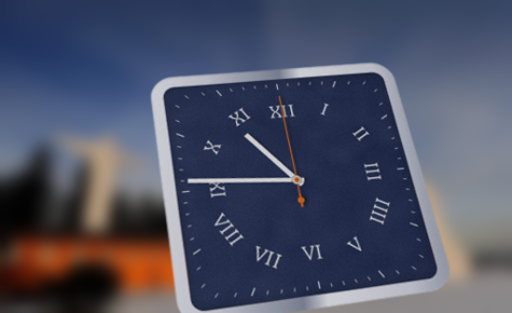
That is 10.46.00
